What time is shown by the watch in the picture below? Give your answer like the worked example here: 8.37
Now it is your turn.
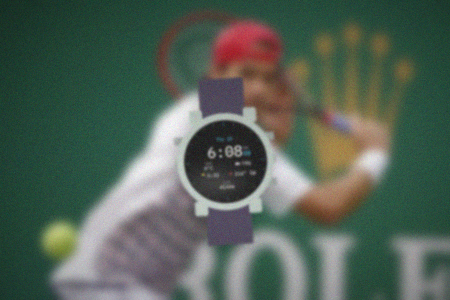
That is 6.08
